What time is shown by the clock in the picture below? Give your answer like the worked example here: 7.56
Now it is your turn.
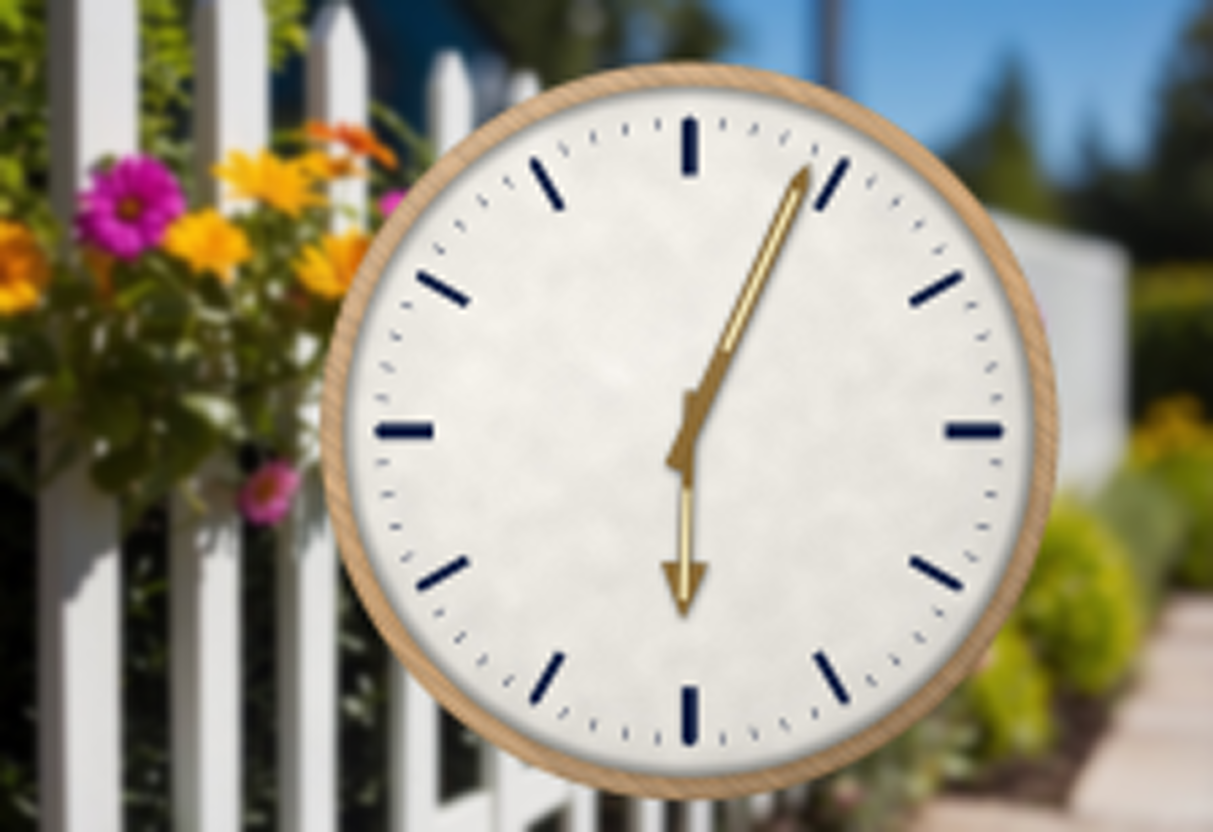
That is 6.04
